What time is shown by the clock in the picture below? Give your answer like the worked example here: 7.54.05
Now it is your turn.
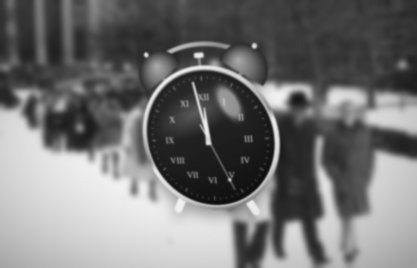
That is 11.58.26
